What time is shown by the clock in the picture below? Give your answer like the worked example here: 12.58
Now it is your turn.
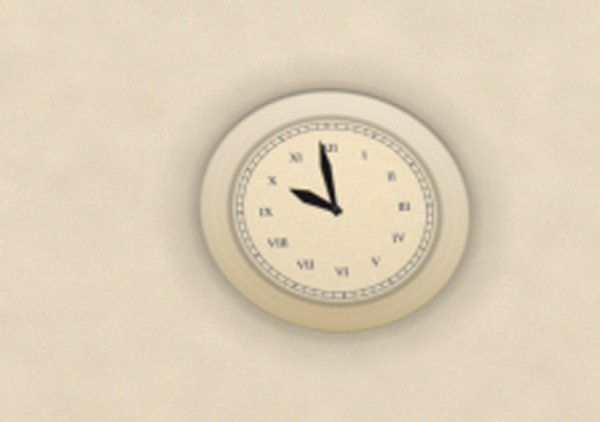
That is 9.59
